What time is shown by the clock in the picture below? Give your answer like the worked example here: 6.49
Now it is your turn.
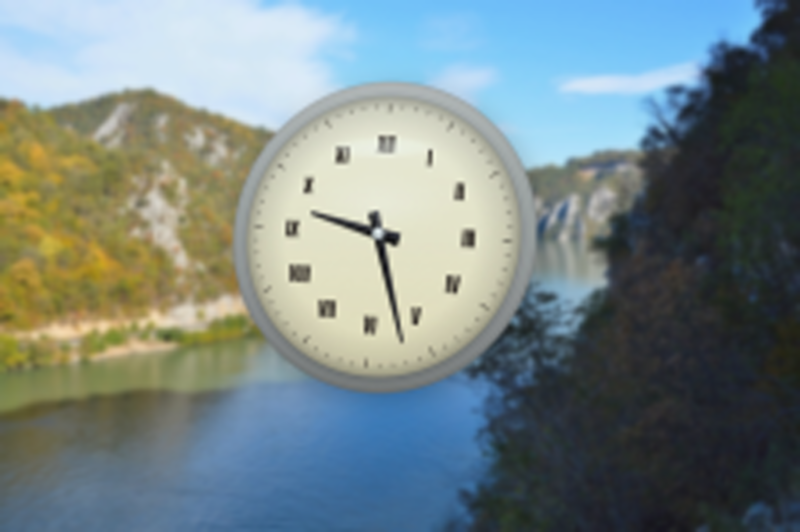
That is 9.27
